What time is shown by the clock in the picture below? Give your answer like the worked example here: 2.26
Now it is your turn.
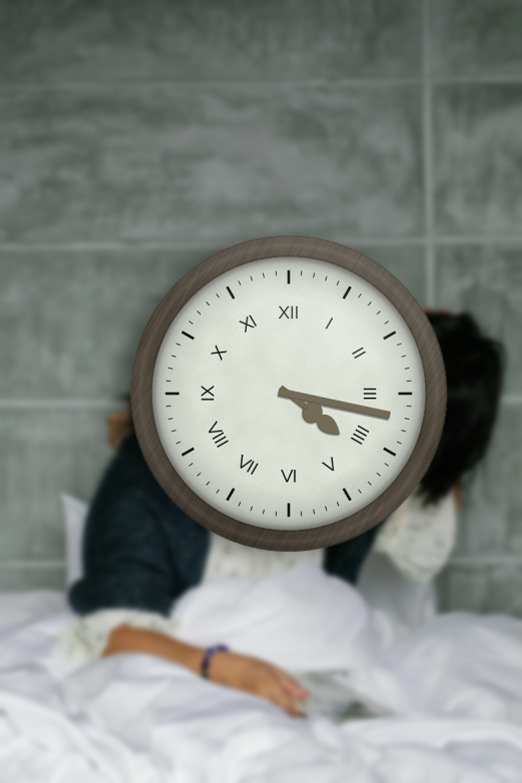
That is 4.17
